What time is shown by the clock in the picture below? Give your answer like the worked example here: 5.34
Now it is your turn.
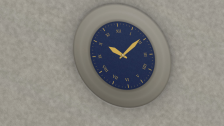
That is 10.09
